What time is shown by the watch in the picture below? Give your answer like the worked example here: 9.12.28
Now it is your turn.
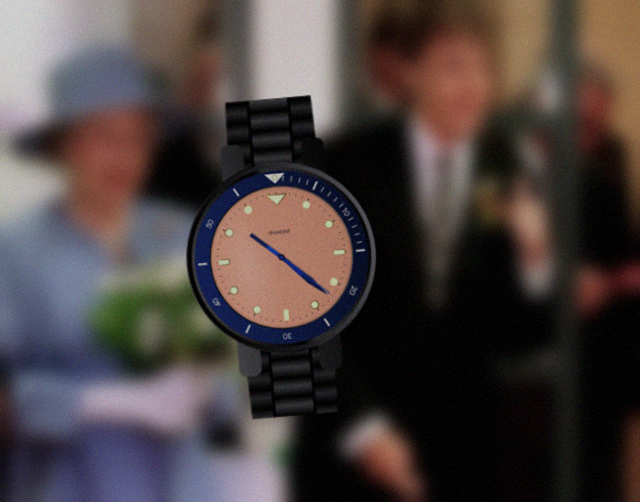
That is 10.22.22
